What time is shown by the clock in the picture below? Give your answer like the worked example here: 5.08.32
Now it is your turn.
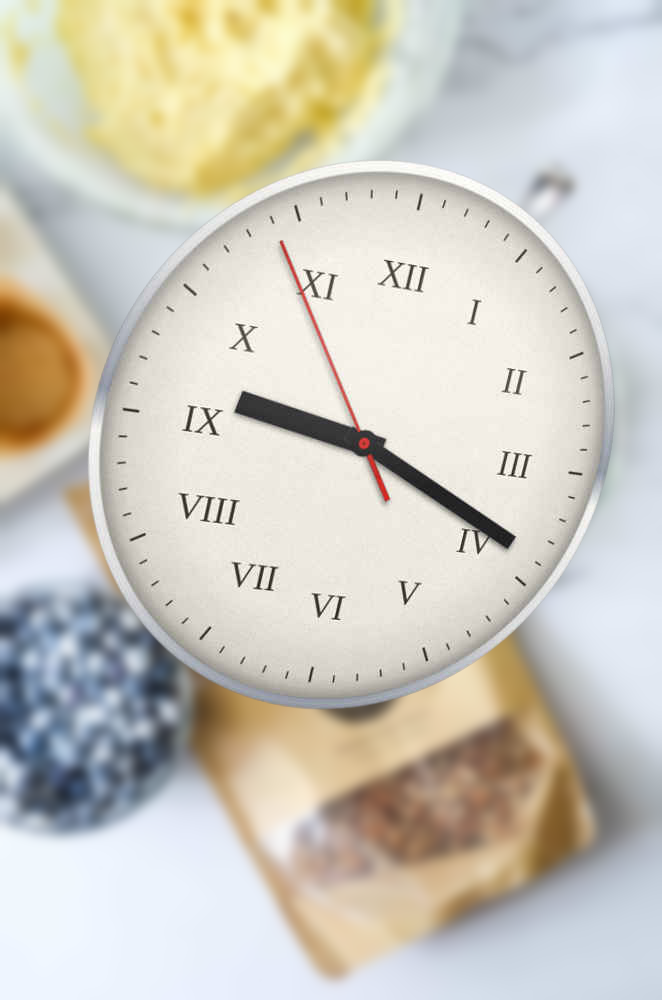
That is 9.18.54
